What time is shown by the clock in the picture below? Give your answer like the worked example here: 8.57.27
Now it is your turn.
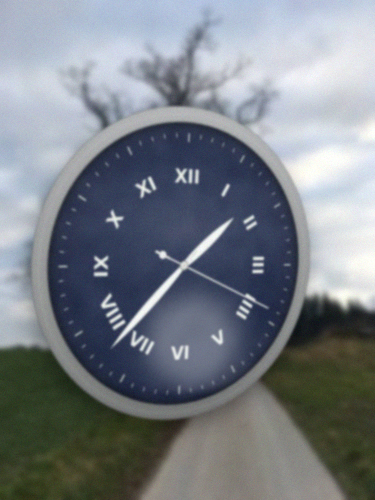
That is 1.37.19
